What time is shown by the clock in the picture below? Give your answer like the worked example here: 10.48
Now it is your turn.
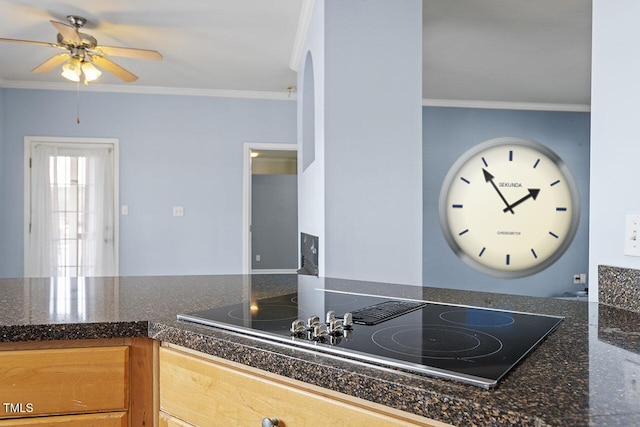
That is 1.54
